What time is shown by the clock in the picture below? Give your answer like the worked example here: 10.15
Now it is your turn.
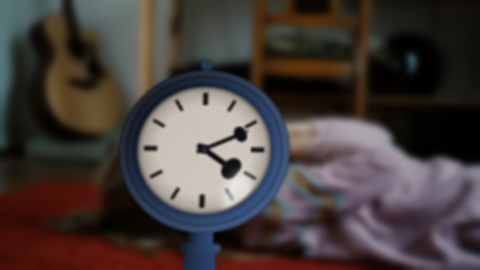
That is 4.11
